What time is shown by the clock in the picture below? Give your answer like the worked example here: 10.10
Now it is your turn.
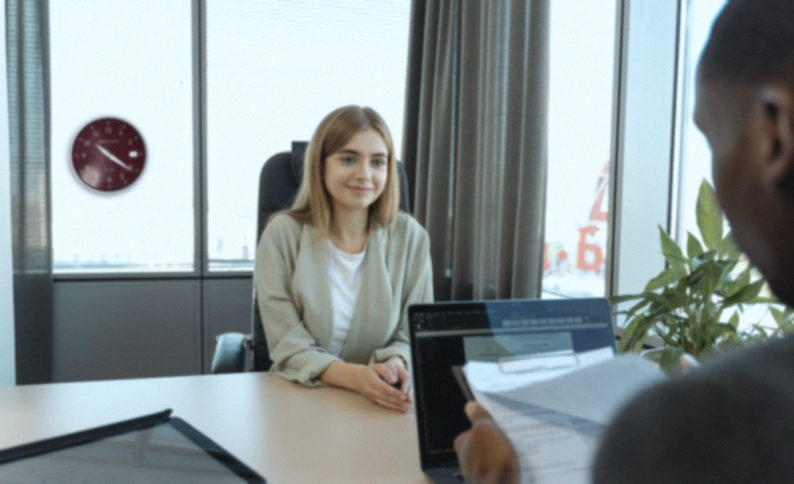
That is 10.21
